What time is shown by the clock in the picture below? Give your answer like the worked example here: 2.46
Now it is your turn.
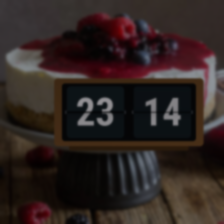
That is 23.14
